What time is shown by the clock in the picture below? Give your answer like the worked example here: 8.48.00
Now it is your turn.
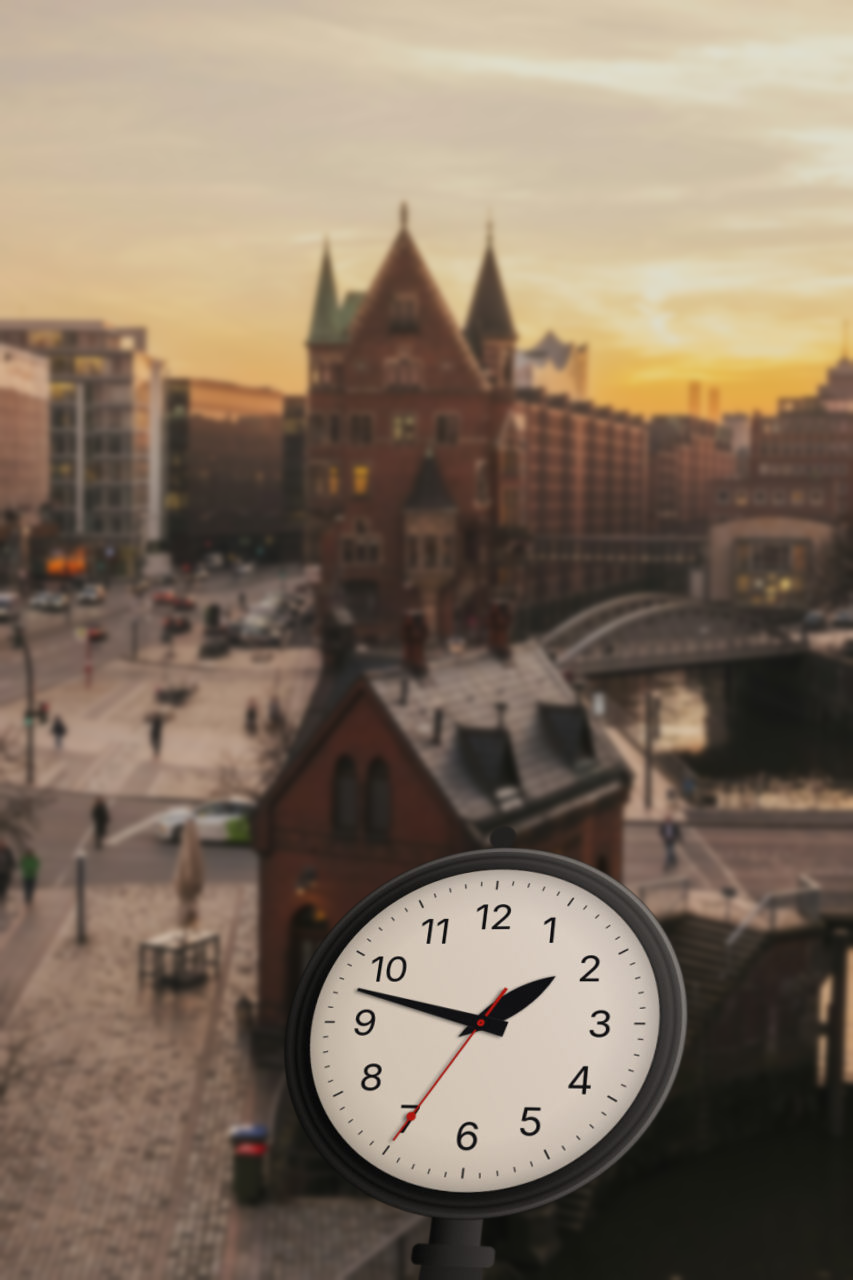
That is 1.47.35
